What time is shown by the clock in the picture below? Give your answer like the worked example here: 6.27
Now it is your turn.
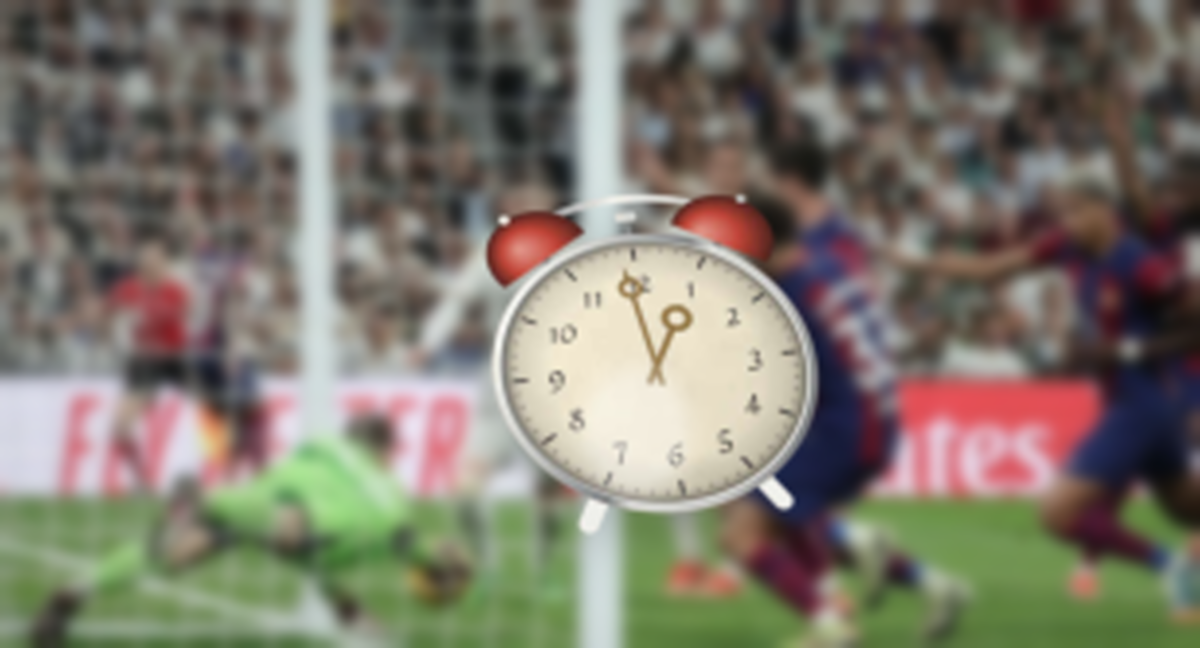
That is 12.59
